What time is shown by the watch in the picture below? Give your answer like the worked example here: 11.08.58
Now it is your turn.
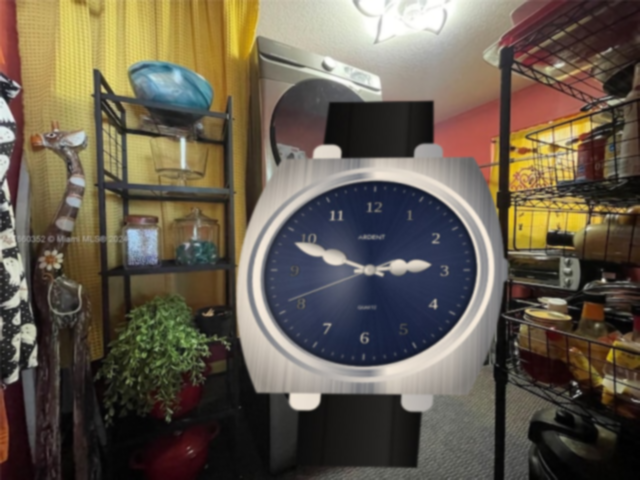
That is 2.48.41
